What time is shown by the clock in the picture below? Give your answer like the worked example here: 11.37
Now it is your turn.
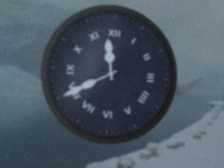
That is 11.40
